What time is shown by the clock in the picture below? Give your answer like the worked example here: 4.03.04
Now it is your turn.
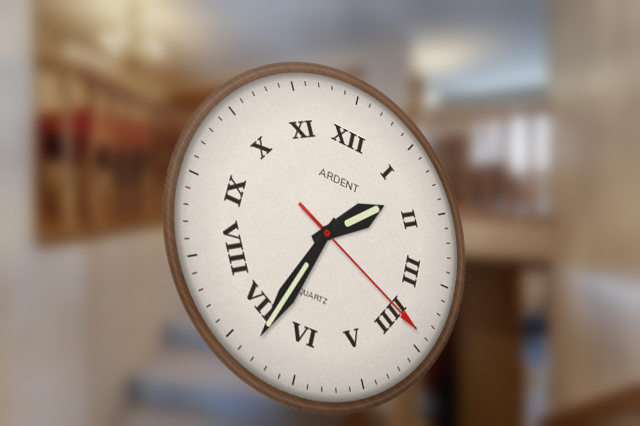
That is 1.33.19
